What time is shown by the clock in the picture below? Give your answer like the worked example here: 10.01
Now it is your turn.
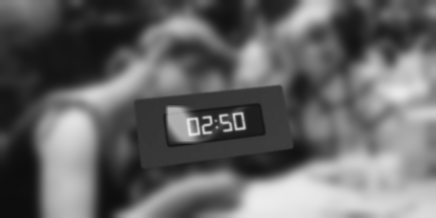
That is 2.50
